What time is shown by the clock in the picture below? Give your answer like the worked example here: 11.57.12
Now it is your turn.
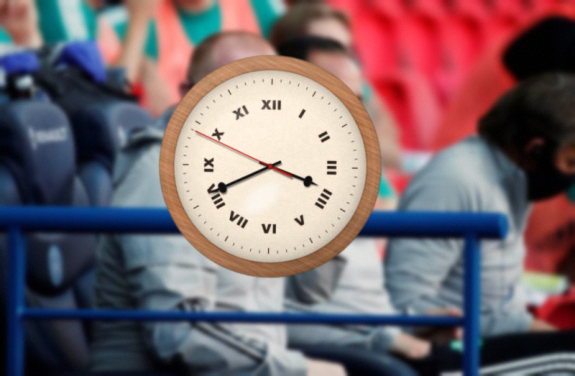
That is 3.40.49
